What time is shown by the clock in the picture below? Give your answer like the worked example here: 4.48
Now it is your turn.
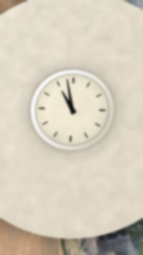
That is 10.58
